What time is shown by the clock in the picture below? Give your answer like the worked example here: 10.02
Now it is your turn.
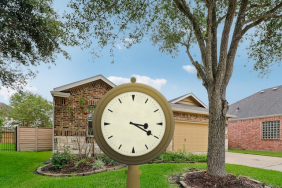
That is 3.20
